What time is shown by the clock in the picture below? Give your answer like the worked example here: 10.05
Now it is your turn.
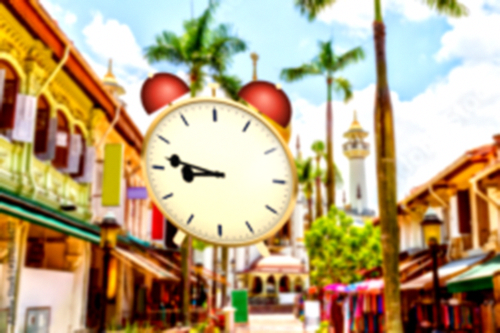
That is 8.47
